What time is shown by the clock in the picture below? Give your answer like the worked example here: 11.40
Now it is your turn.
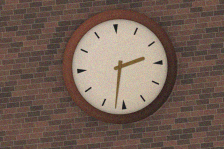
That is 2.32
